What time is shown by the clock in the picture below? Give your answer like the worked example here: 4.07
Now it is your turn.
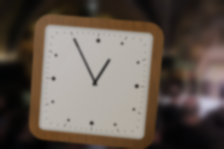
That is 12.55
